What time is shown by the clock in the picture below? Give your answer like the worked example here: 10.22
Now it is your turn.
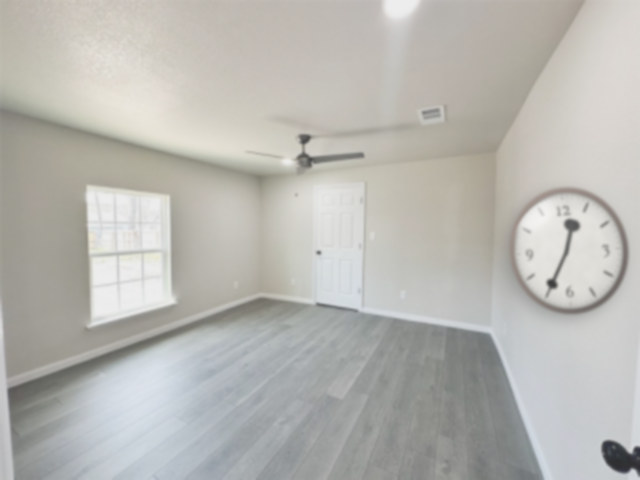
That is 12.35
